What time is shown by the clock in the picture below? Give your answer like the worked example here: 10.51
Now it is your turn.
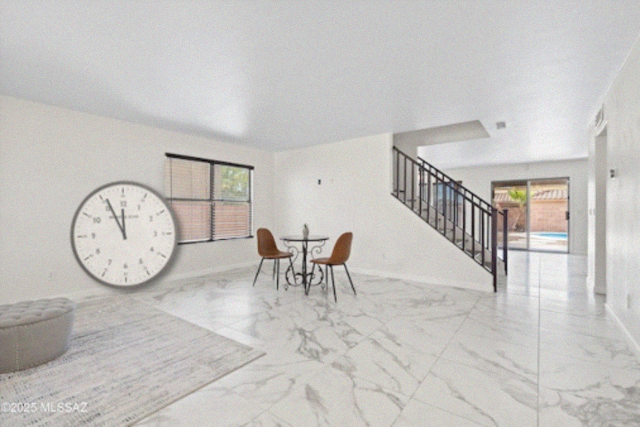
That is 11.56
